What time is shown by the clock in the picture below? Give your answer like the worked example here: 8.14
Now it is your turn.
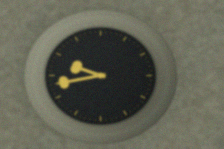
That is 9.43
